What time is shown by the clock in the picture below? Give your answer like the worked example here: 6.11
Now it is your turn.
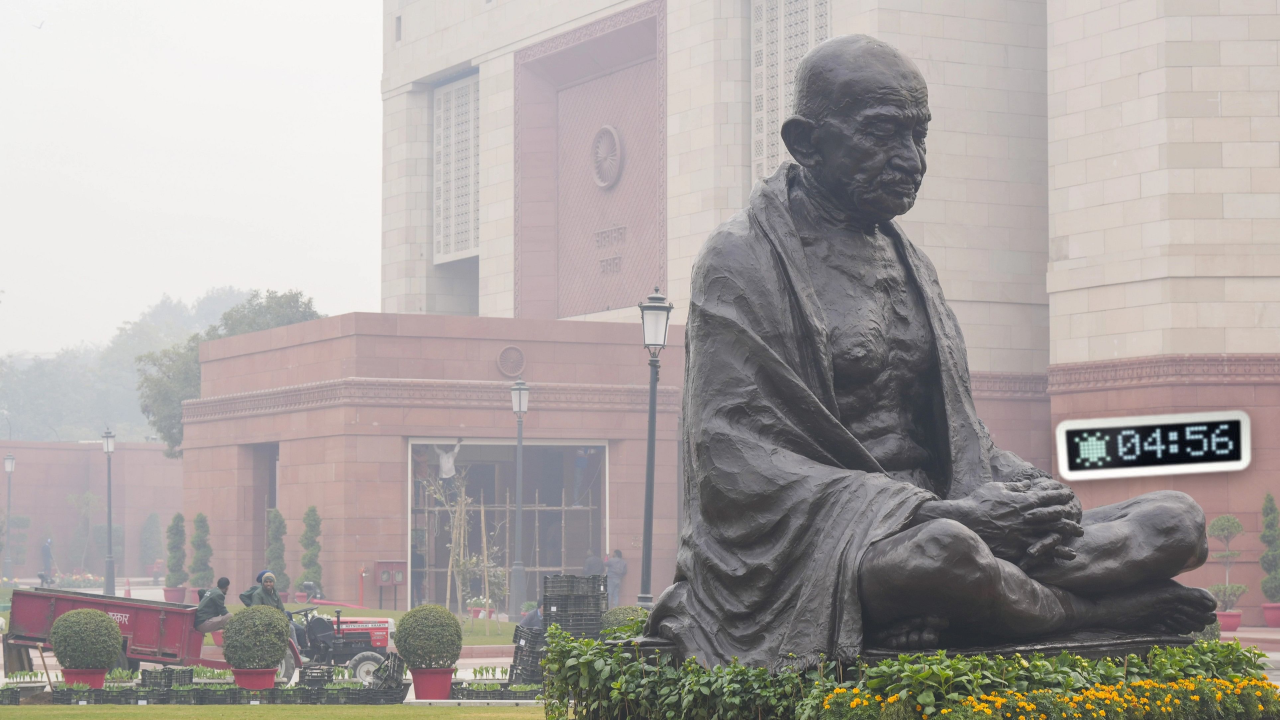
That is 4.56
